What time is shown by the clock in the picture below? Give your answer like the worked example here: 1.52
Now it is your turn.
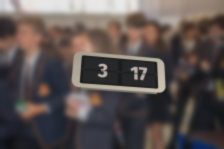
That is 3.17
